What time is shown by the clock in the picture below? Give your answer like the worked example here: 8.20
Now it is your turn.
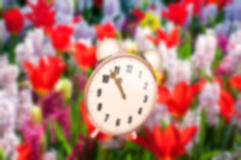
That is 10.53
